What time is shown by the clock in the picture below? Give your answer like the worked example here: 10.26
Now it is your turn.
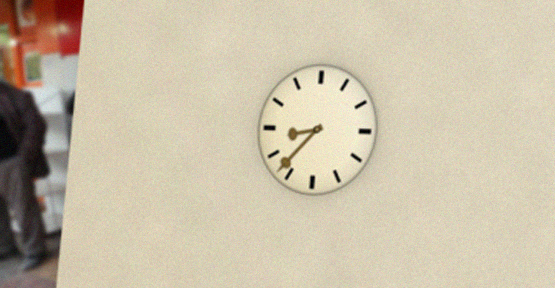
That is 8.37
